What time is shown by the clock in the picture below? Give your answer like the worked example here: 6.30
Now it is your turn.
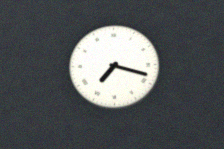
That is 7.18
